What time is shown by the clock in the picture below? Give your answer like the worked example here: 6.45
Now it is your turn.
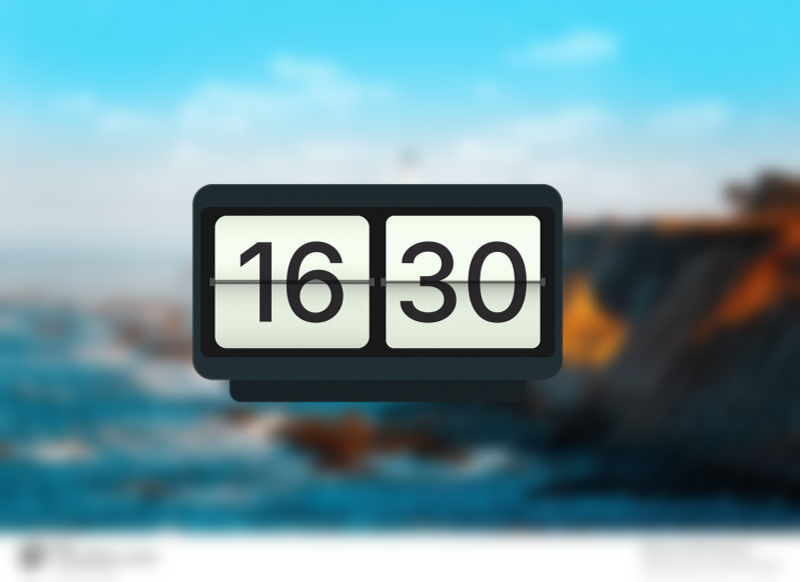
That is 16.30
